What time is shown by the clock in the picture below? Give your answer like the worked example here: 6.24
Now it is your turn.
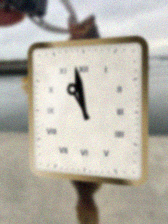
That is 10.58
